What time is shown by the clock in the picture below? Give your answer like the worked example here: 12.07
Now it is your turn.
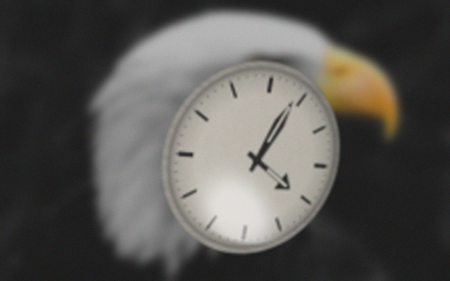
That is 4.04
